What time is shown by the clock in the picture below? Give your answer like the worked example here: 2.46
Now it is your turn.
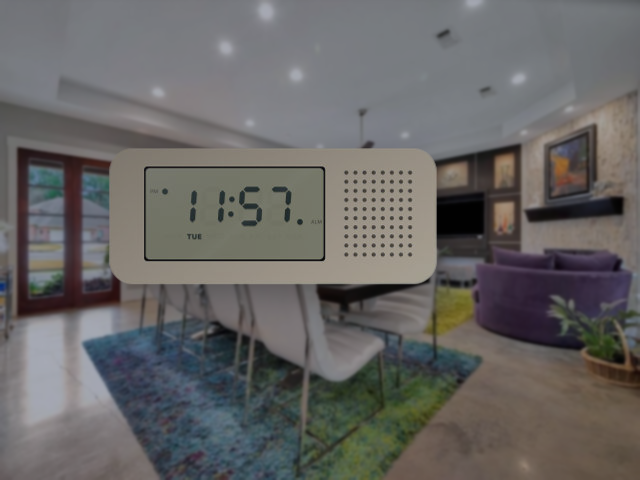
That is 11.57
